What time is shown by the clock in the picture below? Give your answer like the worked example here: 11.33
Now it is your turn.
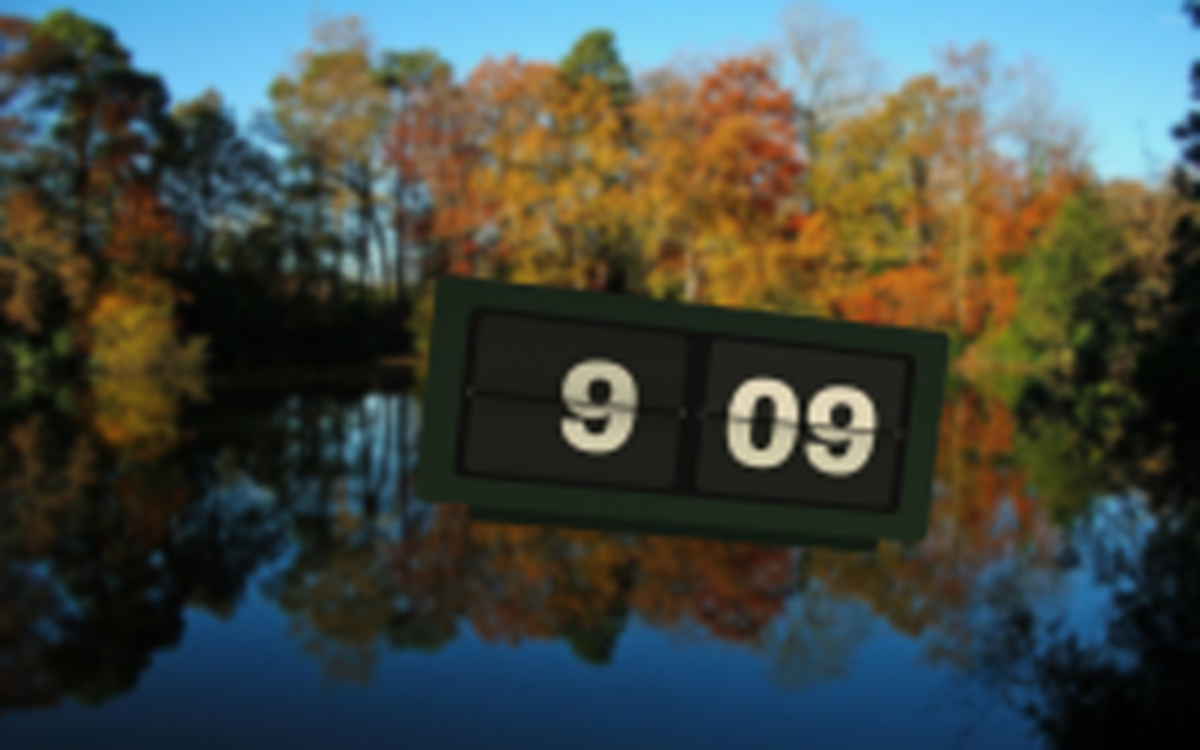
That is 9.09
